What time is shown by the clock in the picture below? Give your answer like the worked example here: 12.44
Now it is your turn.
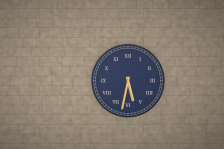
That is 5.32
